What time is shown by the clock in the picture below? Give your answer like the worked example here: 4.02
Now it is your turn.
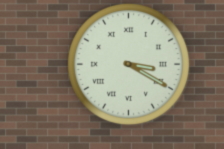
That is 3.20
